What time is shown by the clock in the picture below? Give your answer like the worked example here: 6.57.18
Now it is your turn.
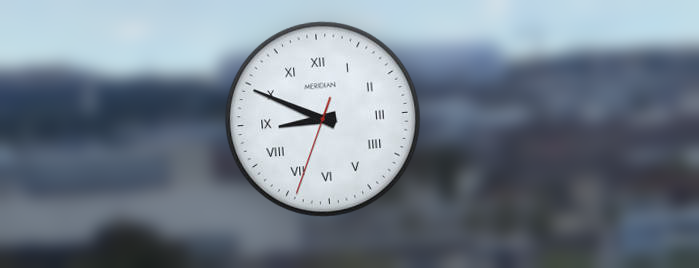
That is 8.49.34
